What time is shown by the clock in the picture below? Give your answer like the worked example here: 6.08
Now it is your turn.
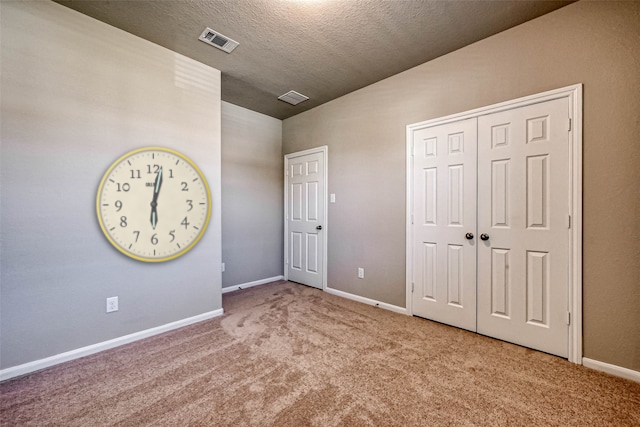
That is 6.02
